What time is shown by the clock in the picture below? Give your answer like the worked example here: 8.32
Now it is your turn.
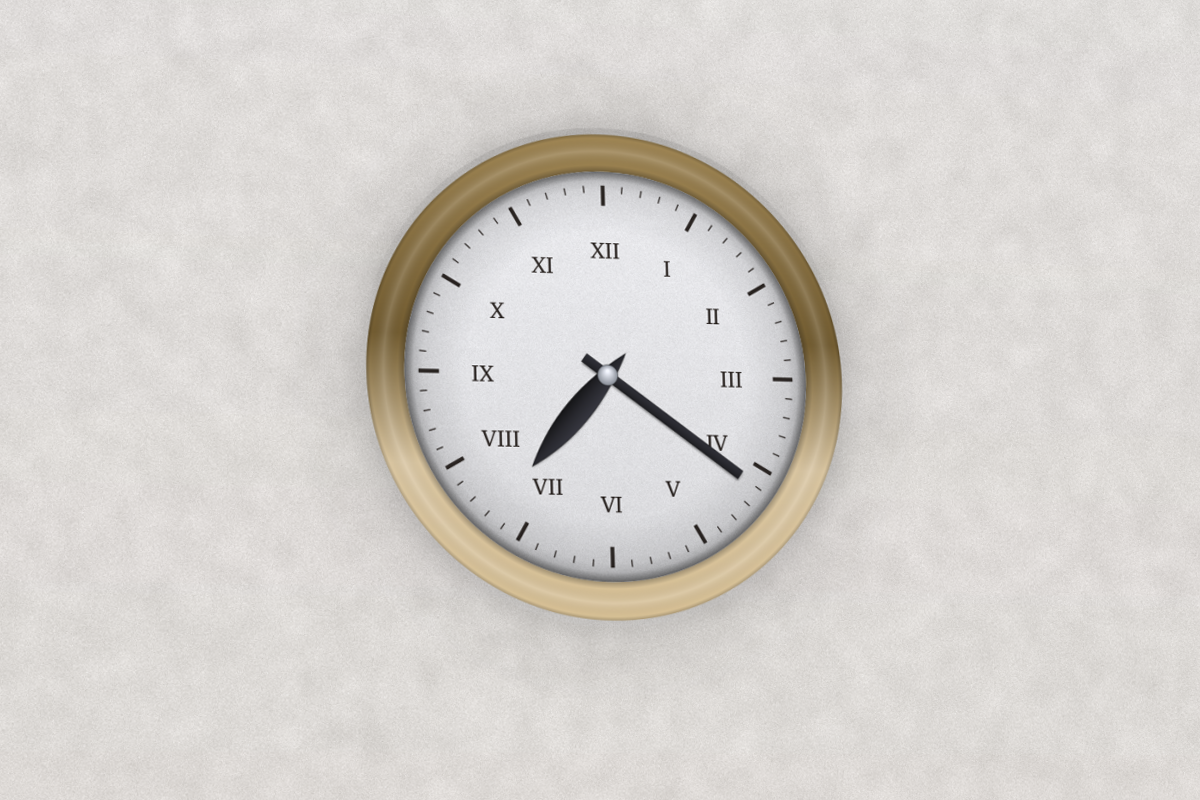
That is 7.21
